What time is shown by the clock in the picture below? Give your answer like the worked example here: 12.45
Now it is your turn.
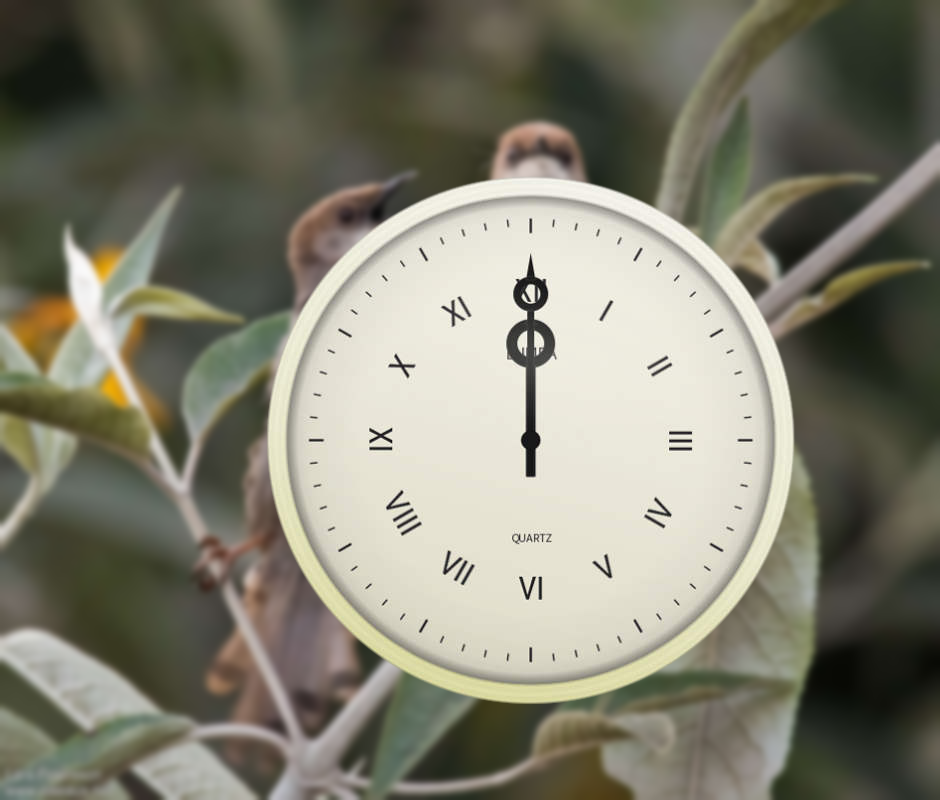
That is 12.00
